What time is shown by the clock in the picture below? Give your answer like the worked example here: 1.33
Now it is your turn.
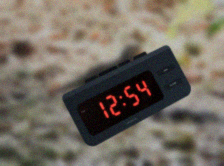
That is 12.54
